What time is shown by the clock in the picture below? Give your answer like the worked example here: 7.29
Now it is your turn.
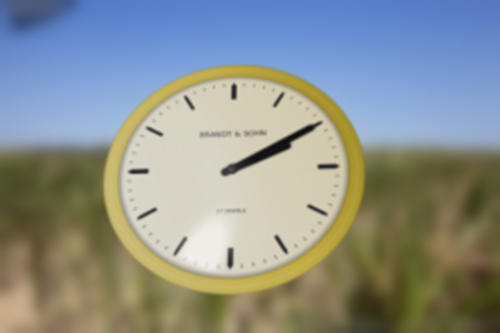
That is 2.10
